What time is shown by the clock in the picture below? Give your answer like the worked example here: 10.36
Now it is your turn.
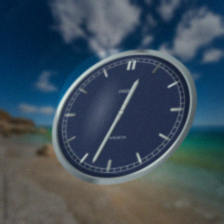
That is 12.33
